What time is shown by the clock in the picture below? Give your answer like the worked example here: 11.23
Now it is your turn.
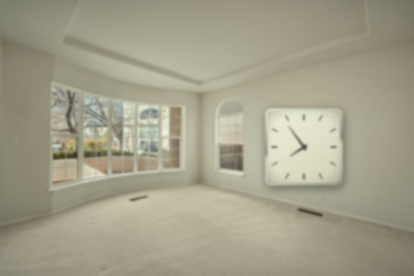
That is 7.54
